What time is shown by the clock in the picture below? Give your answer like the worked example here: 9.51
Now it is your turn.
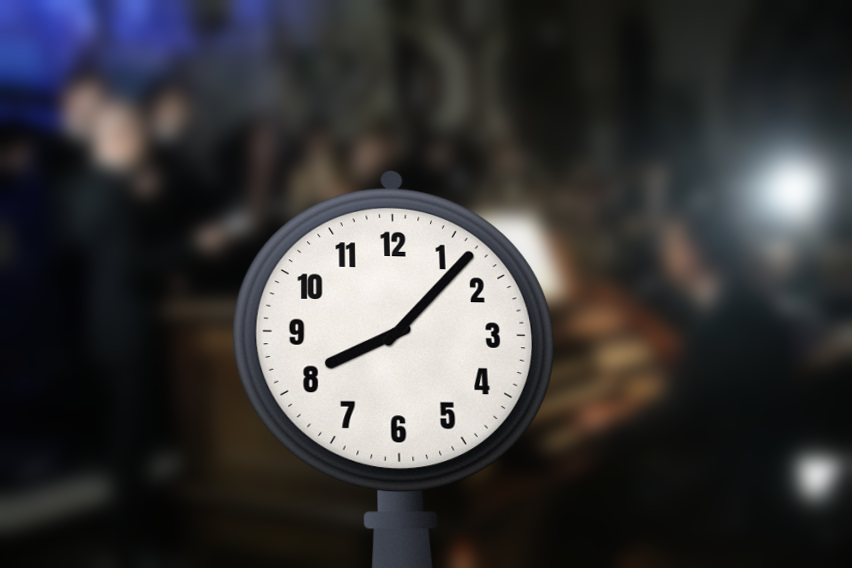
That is 8.07
